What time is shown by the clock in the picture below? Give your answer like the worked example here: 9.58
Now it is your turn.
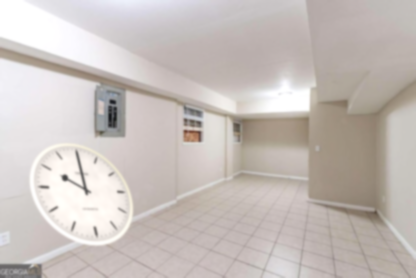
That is 10.00
